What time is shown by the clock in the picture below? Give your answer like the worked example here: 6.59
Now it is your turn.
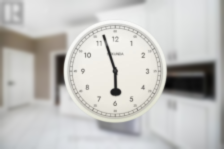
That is 5.57
